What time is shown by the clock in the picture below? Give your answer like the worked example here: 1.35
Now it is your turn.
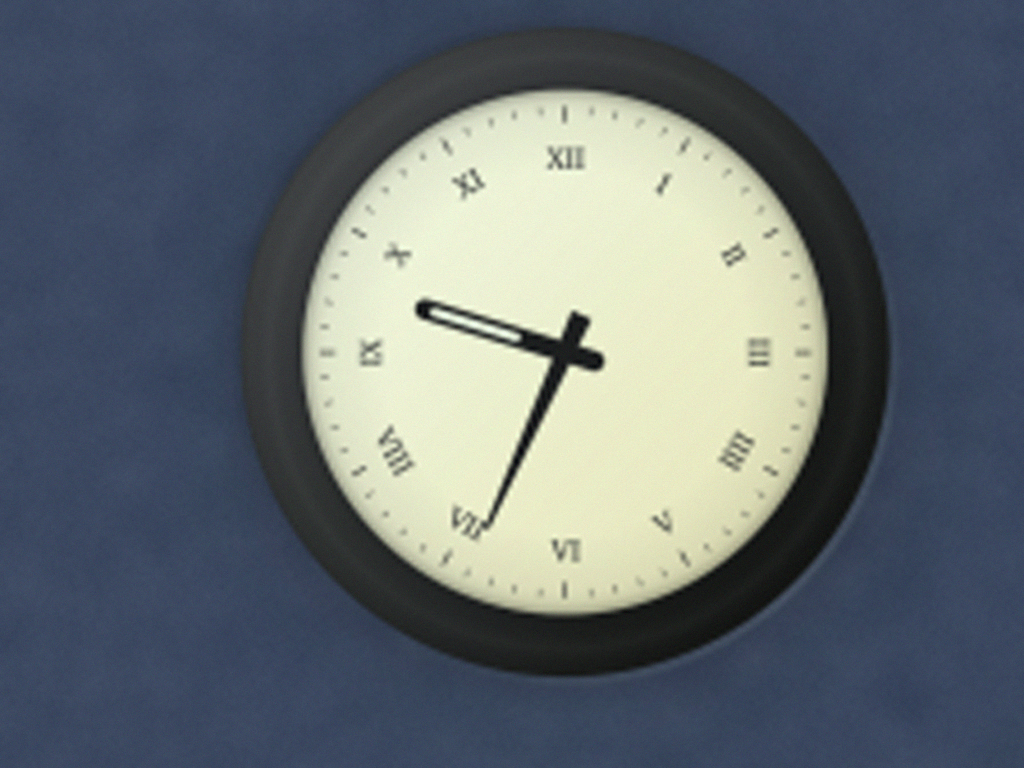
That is 9.34
